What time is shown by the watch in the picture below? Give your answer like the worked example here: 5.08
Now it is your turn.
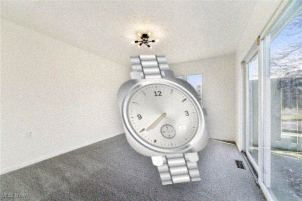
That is 7.39
